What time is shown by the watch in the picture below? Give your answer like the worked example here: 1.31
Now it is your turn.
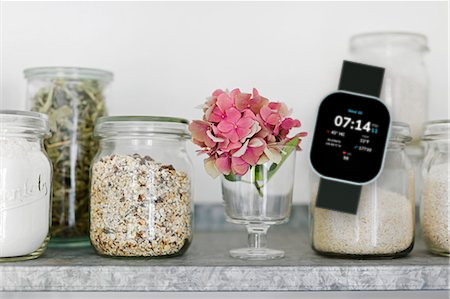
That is 7.14
